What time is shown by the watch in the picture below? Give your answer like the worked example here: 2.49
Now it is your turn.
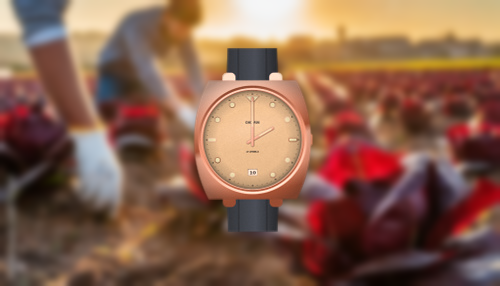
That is 2.00
